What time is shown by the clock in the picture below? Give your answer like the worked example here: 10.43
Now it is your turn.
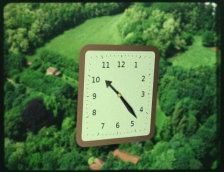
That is 10.23
